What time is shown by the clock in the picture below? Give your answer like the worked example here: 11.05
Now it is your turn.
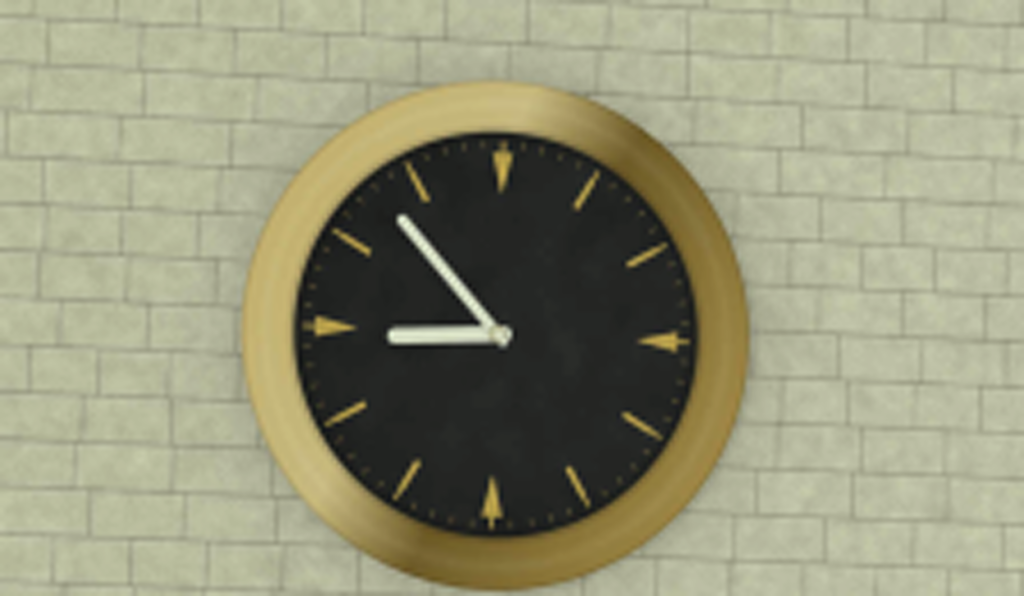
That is 8.53
